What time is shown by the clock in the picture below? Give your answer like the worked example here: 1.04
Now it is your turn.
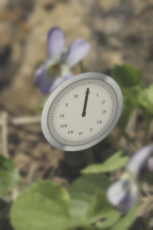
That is 12.00
